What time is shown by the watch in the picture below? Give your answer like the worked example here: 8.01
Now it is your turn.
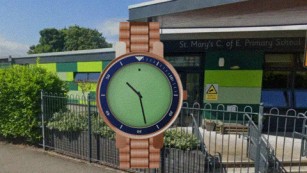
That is 10.28
